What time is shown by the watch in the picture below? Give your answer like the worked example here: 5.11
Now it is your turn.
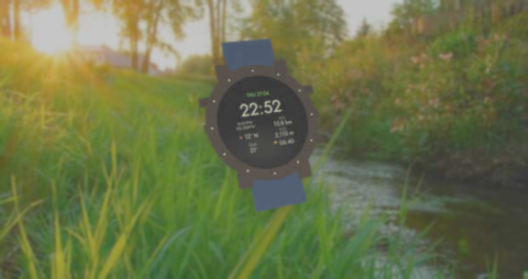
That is 22.52
